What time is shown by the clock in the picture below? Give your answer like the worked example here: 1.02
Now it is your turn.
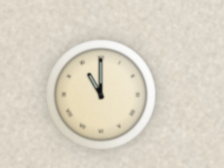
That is 11.00
